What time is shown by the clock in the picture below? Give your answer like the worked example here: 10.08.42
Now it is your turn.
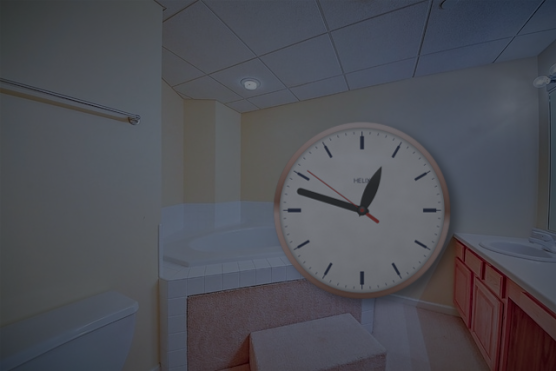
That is 12.47.51
